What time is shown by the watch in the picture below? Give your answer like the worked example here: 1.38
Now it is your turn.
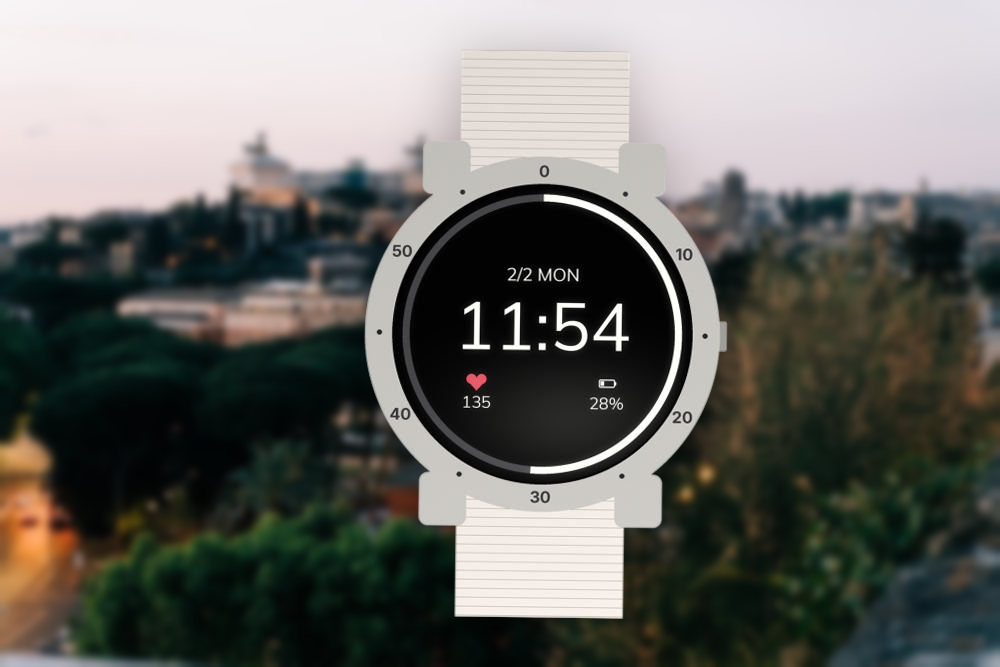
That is 11.54
